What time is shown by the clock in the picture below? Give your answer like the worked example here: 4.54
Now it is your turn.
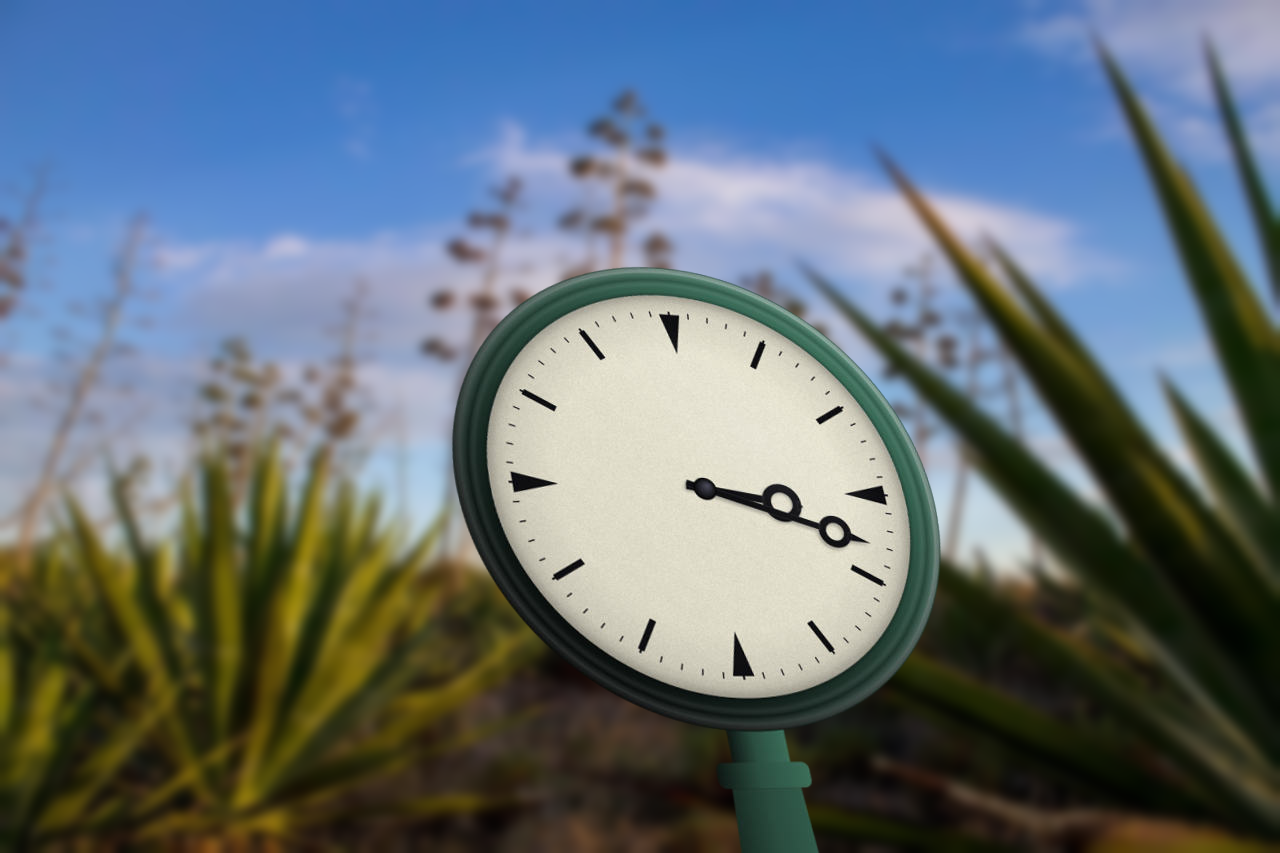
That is 3.18
